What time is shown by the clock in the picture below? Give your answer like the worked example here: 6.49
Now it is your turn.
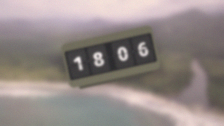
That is 18.06
